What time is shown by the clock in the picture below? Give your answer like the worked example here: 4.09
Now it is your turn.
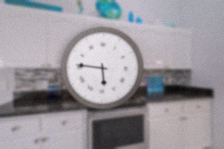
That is 5.46
